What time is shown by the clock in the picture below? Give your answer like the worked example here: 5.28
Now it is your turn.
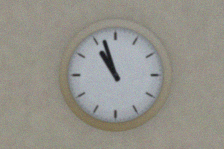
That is 10.57
